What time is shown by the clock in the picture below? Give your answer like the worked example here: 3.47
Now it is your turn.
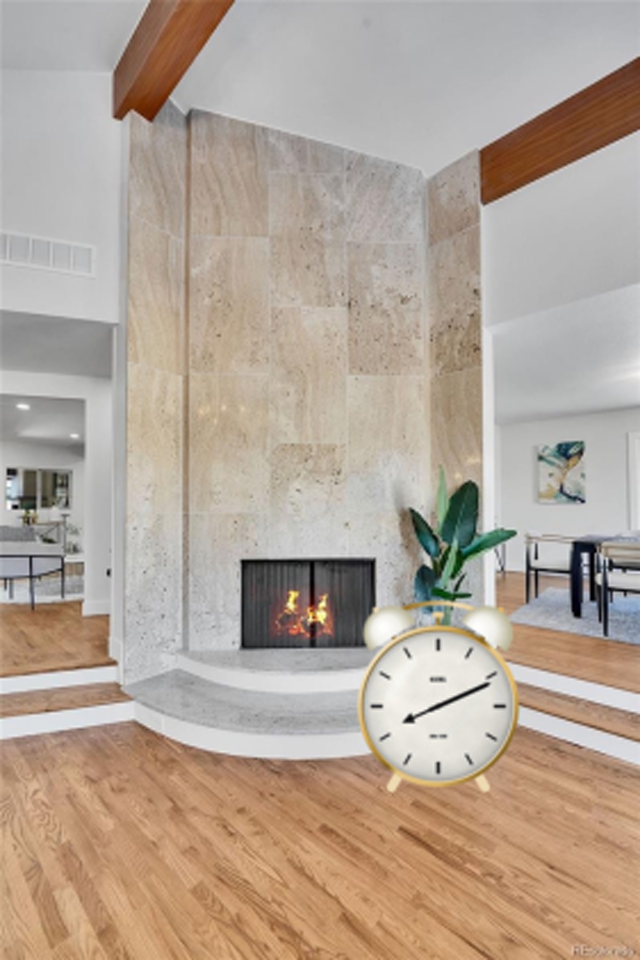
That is 8.11
